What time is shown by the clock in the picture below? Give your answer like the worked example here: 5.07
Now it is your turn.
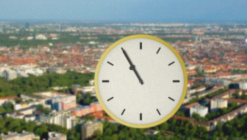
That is 10.55
